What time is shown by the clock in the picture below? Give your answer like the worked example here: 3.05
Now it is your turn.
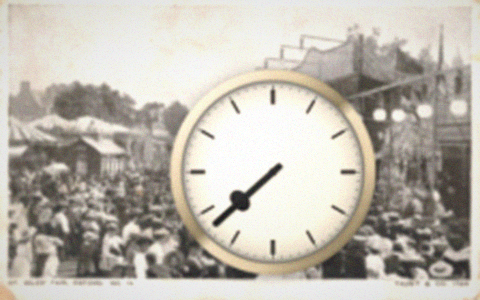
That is 7.38
